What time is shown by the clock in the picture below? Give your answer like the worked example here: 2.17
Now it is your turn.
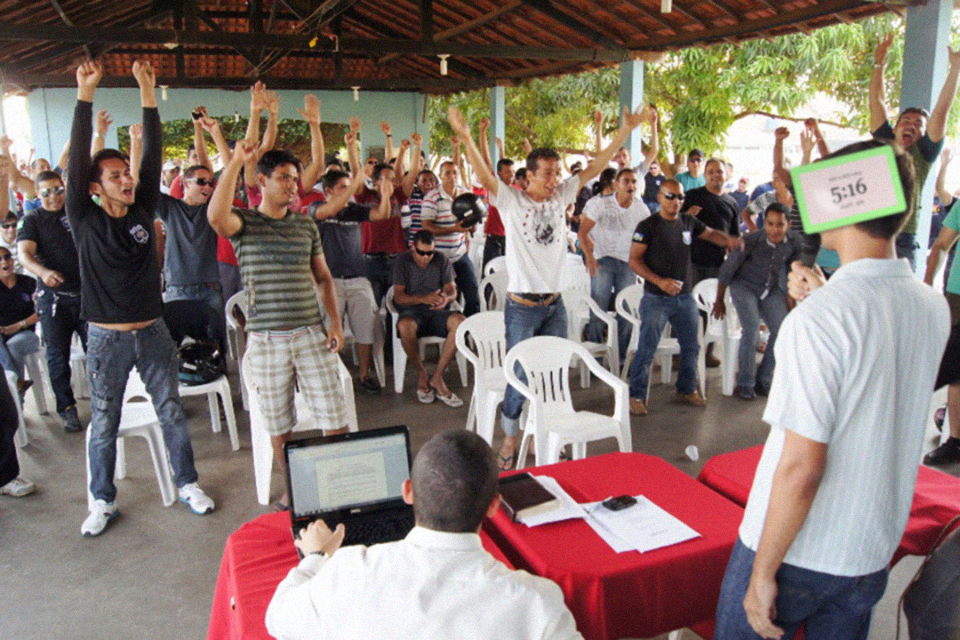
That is 5.16
